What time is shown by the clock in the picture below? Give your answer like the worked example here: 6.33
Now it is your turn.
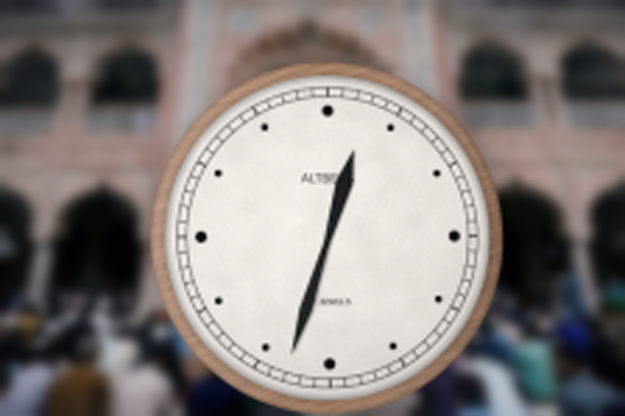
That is 12.33
